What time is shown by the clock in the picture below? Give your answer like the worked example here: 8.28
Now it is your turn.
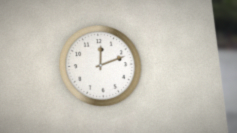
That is 12.12
